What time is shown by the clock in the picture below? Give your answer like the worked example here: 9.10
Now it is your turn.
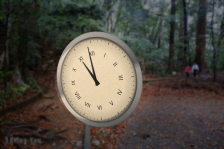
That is 10.59
